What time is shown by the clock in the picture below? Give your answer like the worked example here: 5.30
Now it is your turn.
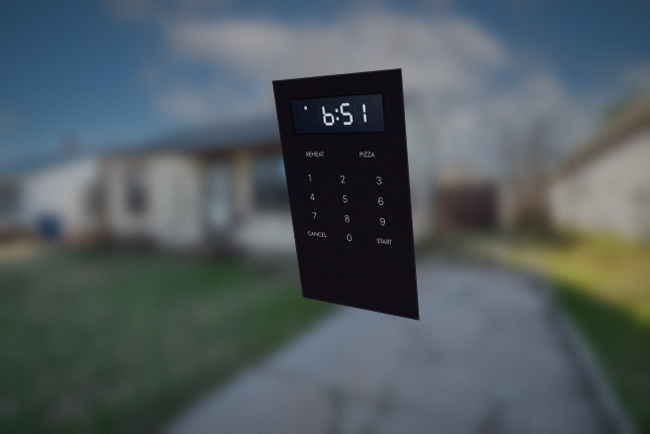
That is 6.51
